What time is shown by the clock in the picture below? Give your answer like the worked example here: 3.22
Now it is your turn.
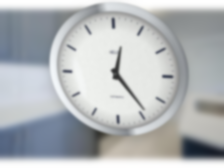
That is 12.24
